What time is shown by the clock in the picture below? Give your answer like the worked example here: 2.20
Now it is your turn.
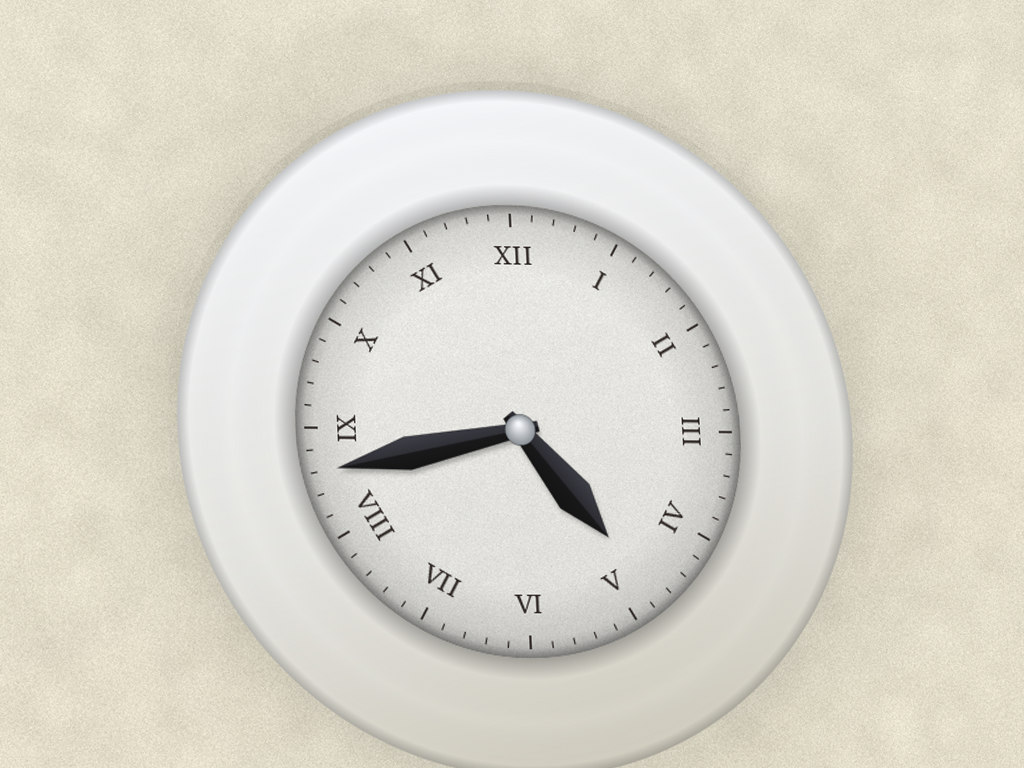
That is 4.43
